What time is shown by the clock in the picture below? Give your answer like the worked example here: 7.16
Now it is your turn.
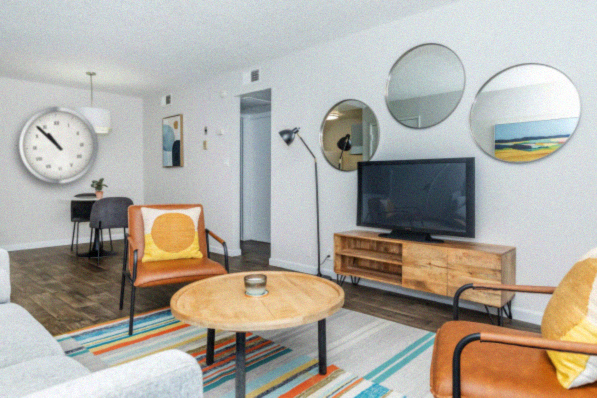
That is 10.53
